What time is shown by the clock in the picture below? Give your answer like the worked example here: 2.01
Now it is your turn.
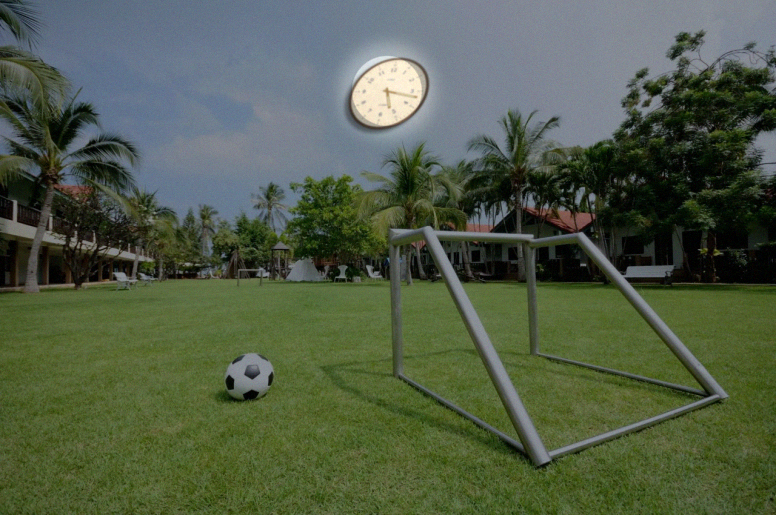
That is 5.17
